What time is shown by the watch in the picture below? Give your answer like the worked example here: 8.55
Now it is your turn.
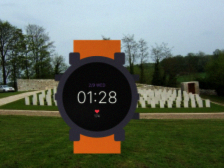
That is 1.28
